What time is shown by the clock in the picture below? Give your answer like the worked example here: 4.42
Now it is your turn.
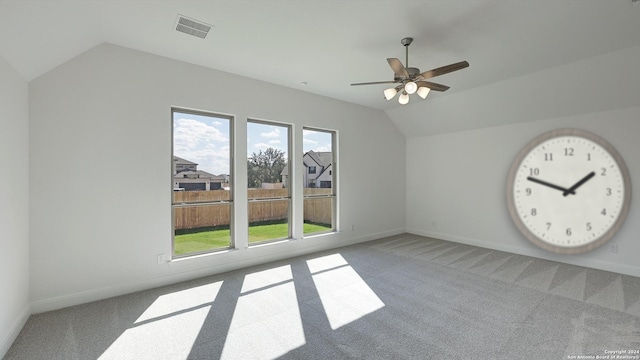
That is 1.48
